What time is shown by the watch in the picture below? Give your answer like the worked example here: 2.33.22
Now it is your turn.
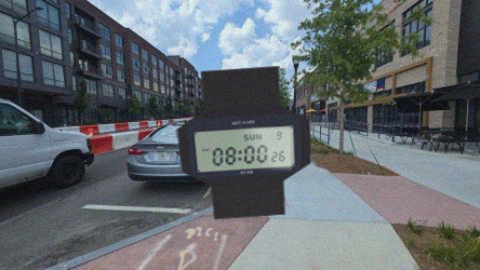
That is 8.00.26
